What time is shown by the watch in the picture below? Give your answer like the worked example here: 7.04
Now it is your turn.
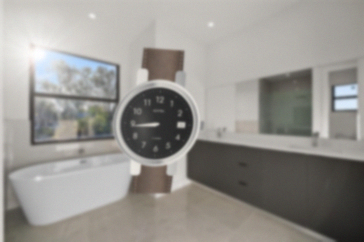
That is 8.44
